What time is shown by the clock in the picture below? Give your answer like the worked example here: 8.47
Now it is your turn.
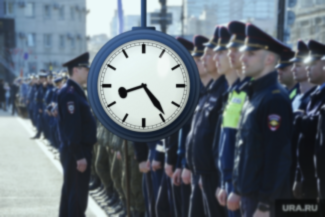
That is 8.24
